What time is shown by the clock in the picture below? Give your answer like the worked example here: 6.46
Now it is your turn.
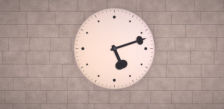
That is 5.12
